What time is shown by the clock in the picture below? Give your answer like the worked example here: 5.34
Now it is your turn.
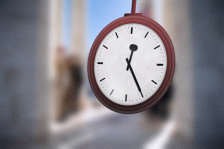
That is 12.25
